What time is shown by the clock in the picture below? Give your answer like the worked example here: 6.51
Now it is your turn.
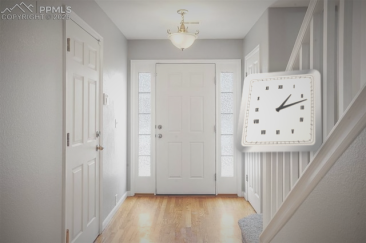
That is 1.12
